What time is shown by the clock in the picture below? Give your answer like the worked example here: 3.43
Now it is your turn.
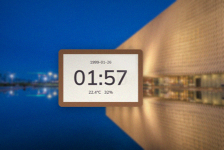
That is 1.57
